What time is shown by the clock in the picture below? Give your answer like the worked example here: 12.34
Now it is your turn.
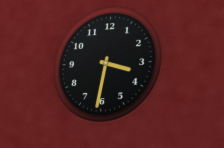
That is 3.31
